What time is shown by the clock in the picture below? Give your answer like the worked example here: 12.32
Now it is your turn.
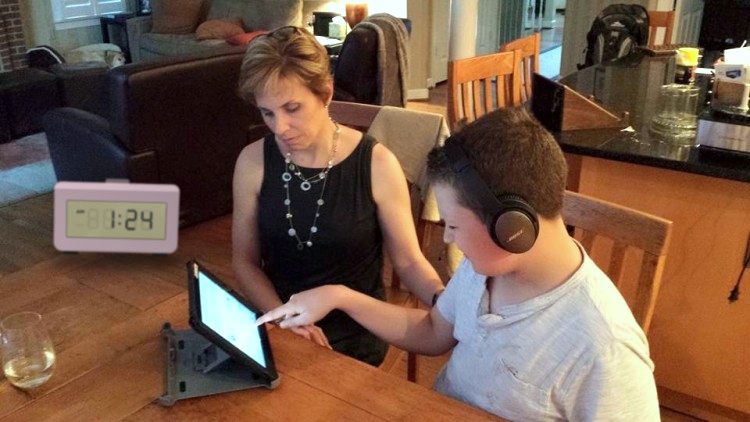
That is 1.24
